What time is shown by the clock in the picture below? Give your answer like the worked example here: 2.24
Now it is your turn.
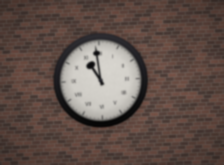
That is 10.59
